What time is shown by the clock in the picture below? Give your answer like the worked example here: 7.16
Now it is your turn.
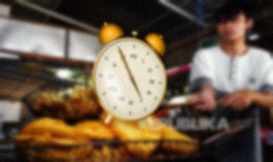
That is 4.55
